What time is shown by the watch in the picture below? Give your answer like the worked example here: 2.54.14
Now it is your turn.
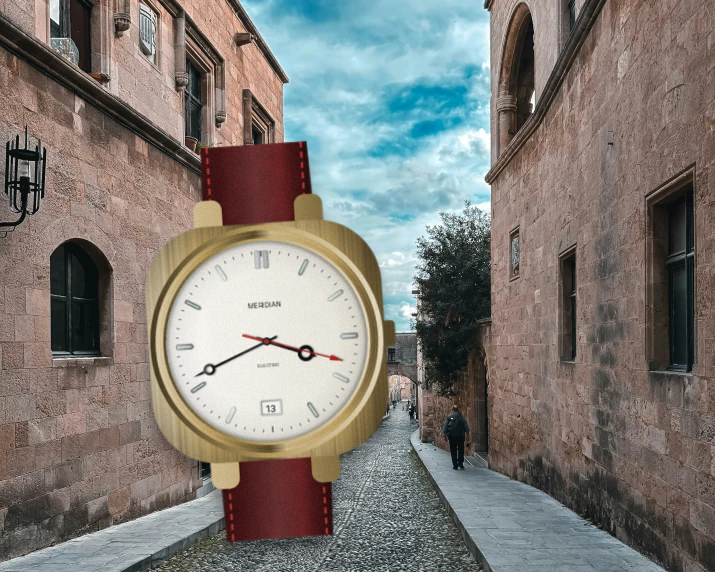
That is 3.41.18
